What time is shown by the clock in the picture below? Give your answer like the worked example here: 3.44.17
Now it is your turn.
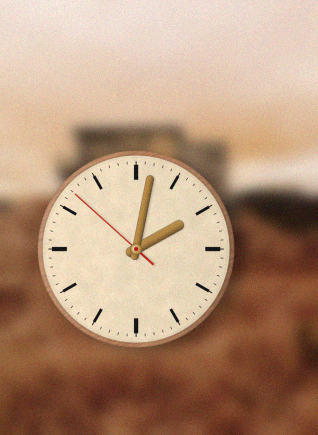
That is 2.01.52
